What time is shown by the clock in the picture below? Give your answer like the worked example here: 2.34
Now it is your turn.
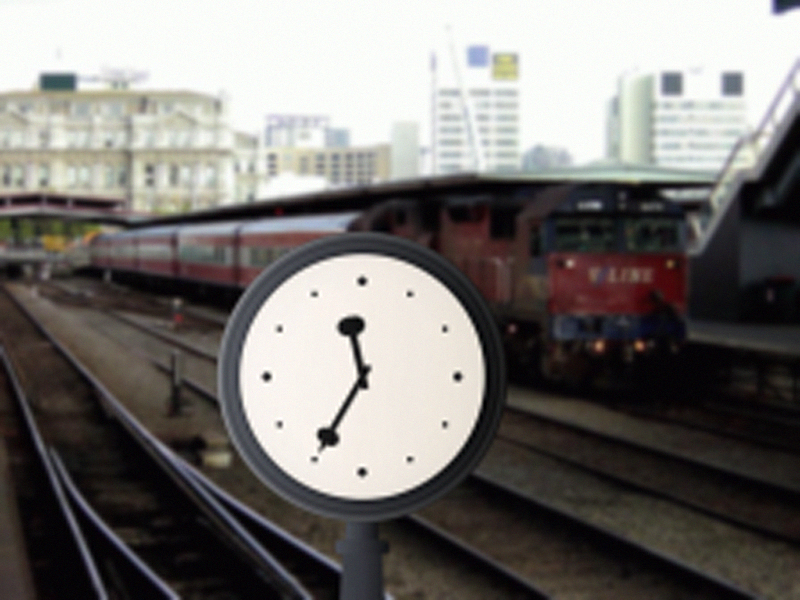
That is 11.35
